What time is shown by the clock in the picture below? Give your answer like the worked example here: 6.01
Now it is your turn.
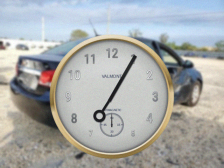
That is 7.05
